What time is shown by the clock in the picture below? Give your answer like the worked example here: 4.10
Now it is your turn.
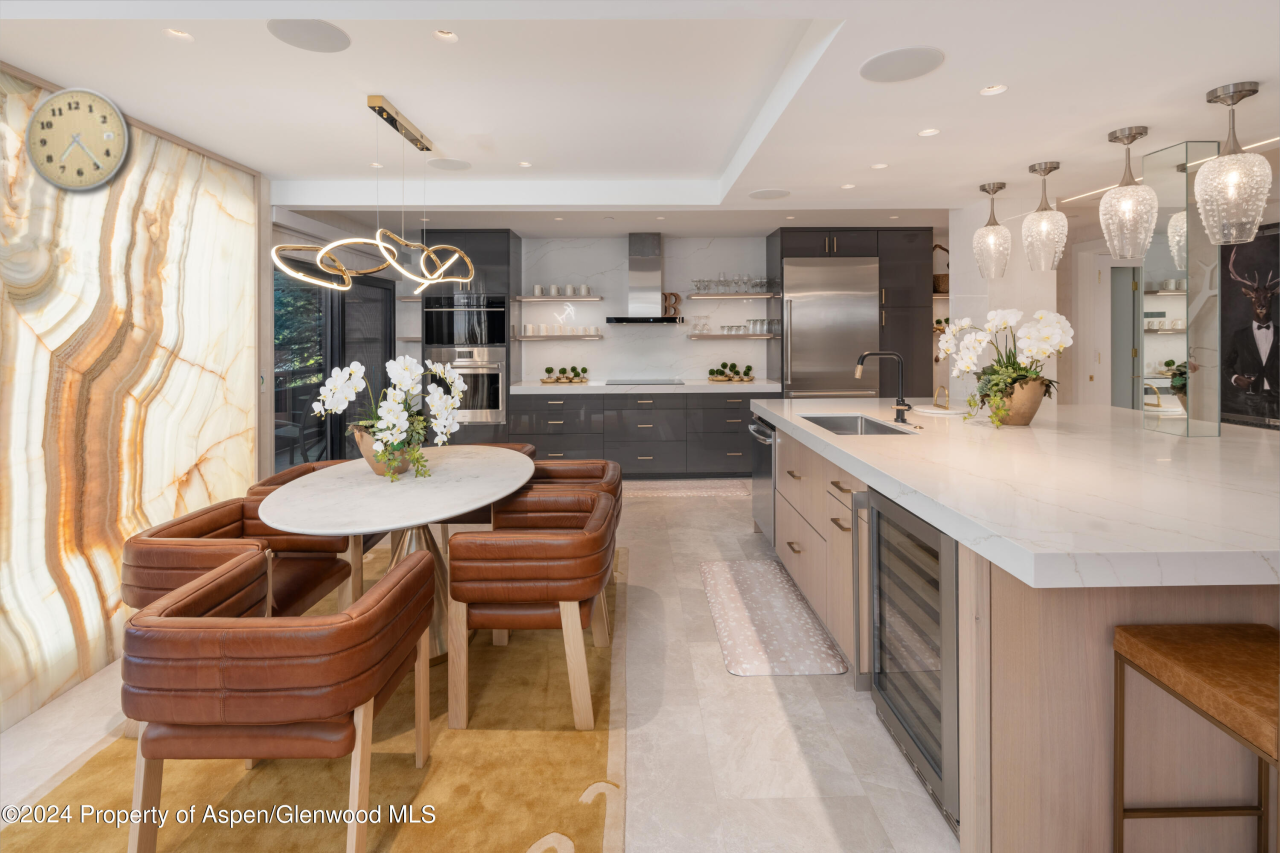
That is 7.24
